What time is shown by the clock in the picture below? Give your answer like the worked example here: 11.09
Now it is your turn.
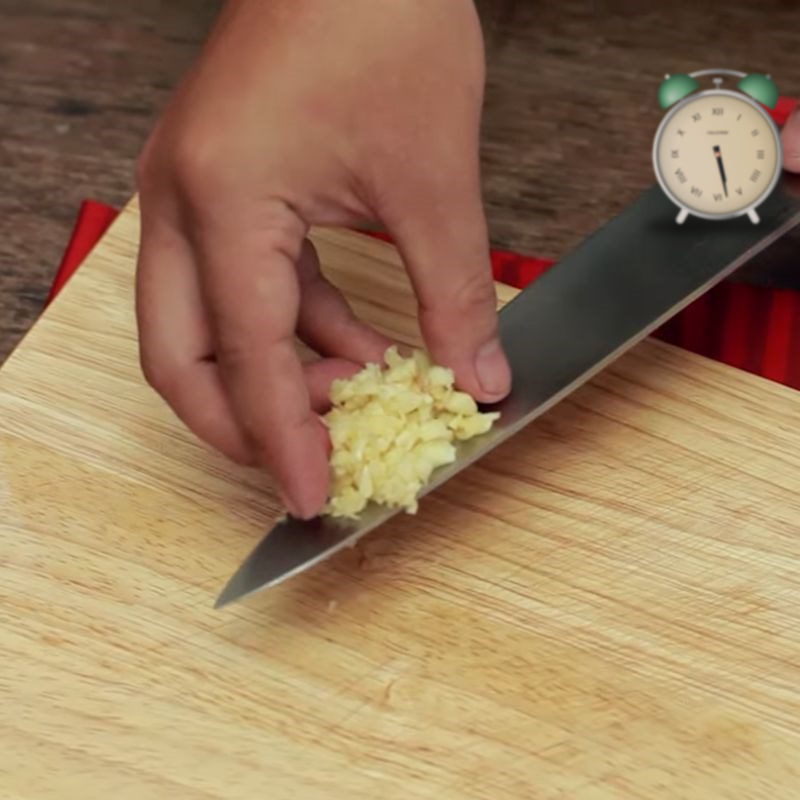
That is 5.28
